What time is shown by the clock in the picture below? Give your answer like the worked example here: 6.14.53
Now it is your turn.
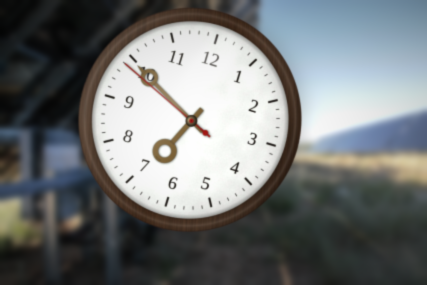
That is 6.49.49
